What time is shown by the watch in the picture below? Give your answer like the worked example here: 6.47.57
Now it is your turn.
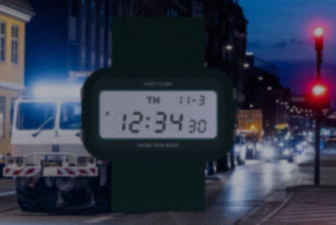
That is 12.34.30
